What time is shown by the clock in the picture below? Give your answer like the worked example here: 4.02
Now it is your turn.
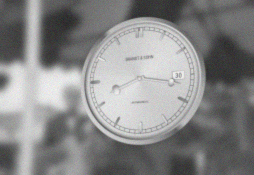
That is 8.17
